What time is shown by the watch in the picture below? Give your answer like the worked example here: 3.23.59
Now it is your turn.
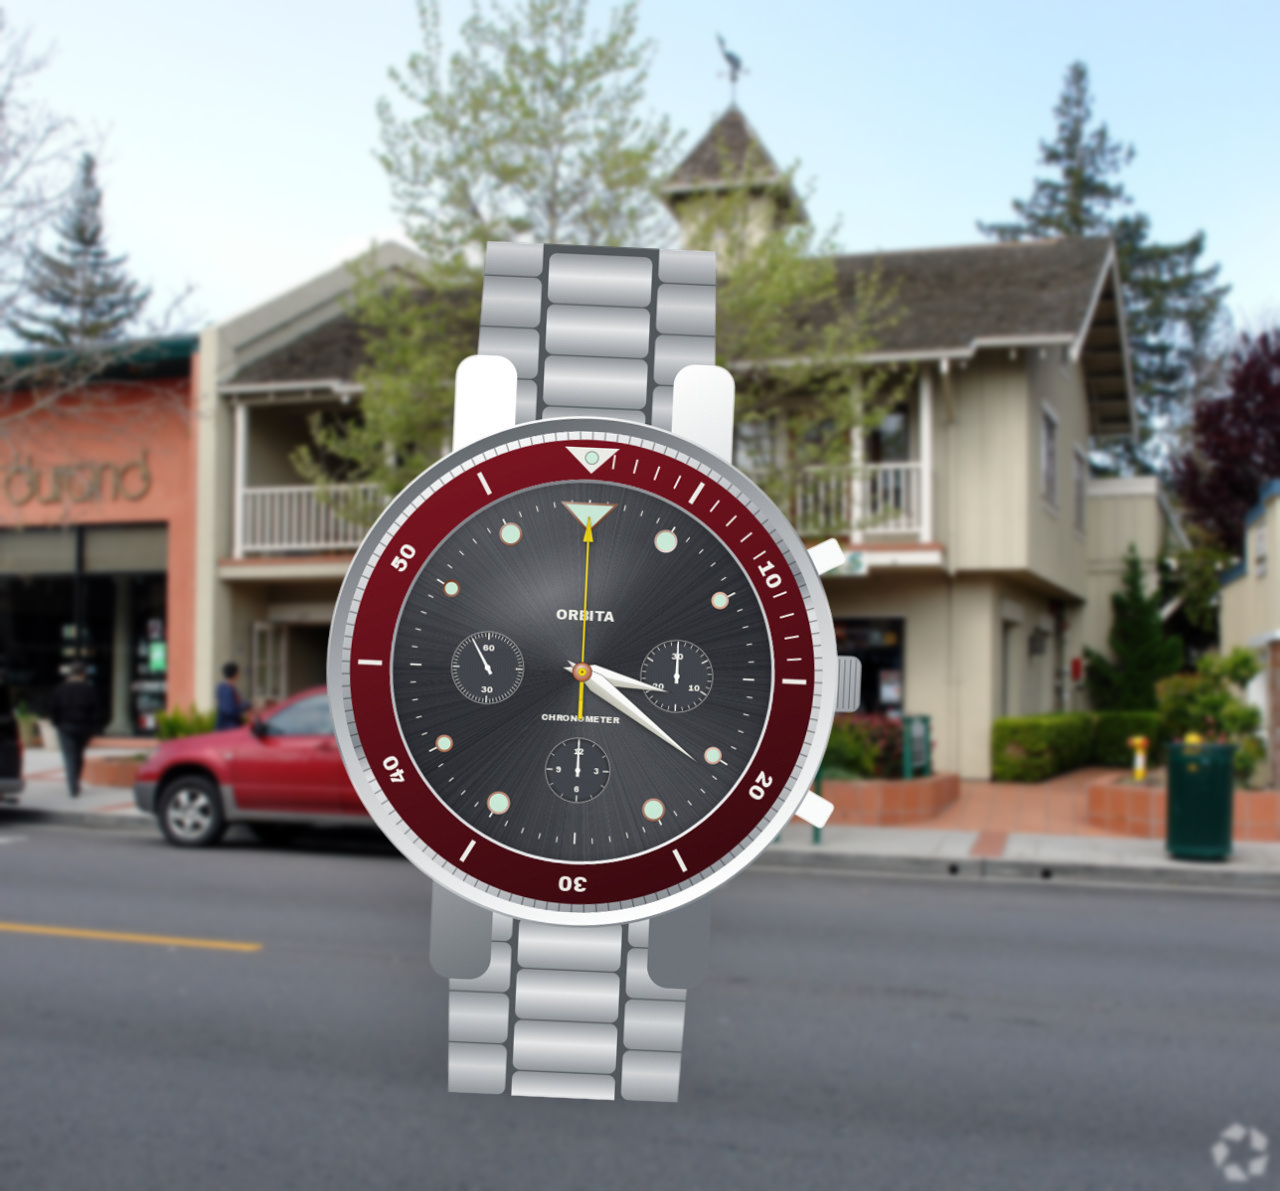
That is 3.20.55
